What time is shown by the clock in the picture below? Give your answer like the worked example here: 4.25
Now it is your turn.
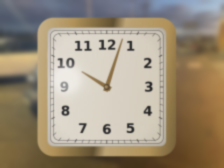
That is 10.03
